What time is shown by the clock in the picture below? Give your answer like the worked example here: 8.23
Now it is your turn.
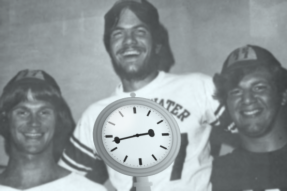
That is 2.43
